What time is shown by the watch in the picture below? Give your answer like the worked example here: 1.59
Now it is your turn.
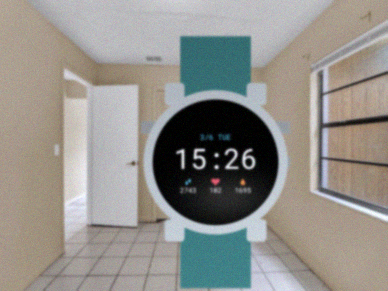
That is 15.26
